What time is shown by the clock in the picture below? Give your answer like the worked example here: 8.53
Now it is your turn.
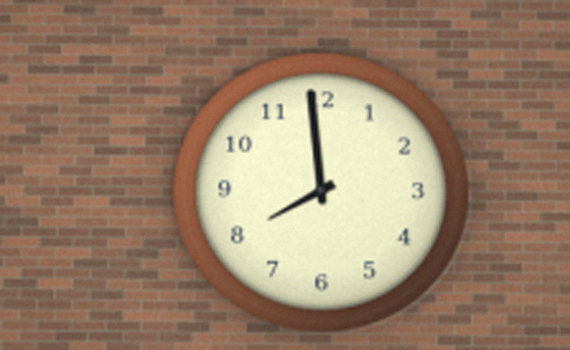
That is 7.59
